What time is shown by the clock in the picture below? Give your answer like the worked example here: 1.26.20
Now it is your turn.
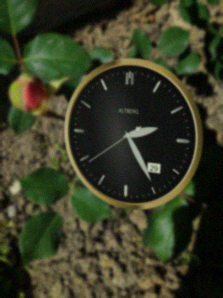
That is 2.24.39
